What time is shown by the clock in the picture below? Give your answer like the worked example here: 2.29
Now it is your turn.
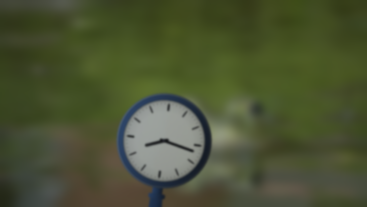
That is 8.17
